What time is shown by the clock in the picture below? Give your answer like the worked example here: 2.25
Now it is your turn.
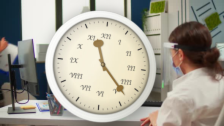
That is 11.23
